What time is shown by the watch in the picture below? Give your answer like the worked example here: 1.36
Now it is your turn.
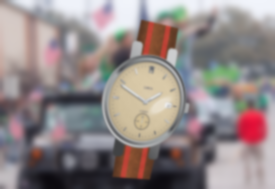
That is 1.49
